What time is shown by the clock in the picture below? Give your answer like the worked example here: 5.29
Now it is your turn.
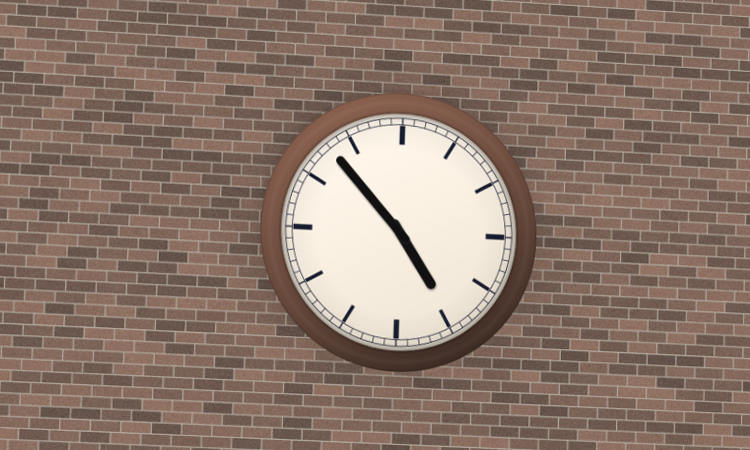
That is 4.53
